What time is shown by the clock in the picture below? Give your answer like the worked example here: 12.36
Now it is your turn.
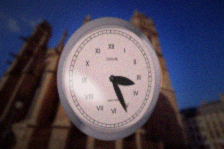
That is 3.26
